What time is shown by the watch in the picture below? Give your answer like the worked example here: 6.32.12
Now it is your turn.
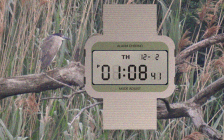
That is 1.08.41
